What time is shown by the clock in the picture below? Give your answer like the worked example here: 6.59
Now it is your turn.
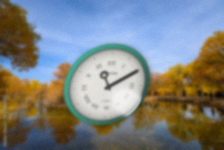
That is 11.10
